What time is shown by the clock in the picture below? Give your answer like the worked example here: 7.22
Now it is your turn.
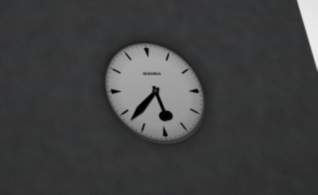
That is 5.38
